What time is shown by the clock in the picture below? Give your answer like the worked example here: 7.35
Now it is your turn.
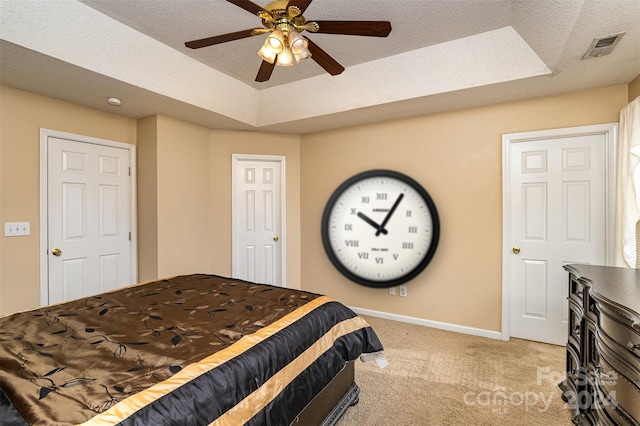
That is 10.05
